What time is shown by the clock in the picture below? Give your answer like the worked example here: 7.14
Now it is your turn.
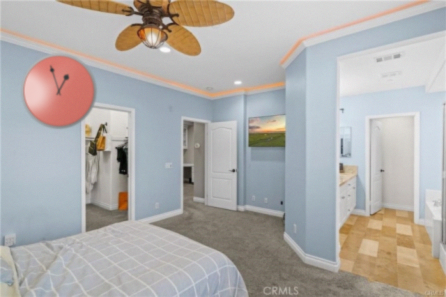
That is 12.57
